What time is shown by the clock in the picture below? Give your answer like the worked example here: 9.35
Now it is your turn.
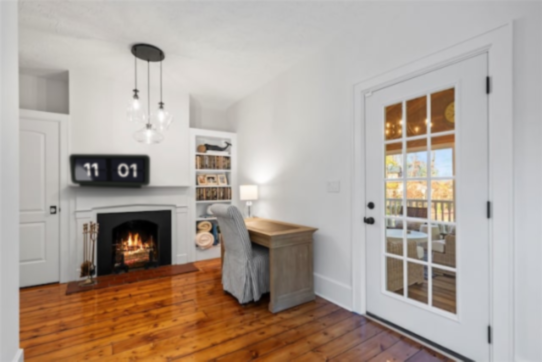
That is 11.01
